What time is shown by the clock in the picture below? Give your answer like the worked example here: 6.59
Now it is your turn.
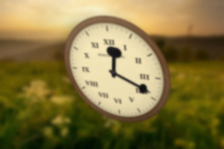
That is 12.19
